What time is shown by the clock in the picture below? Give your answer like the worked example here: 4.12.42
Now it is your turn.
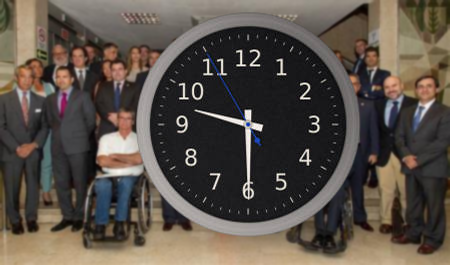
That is 9.29.55
